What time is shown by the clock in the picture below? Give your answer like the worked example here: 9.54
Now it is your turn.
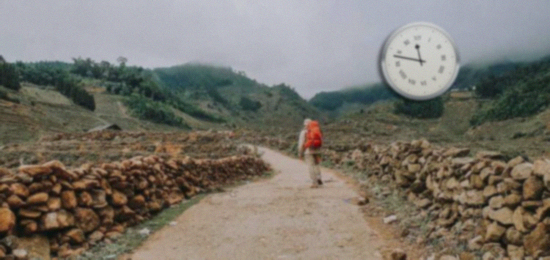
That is 11.48
